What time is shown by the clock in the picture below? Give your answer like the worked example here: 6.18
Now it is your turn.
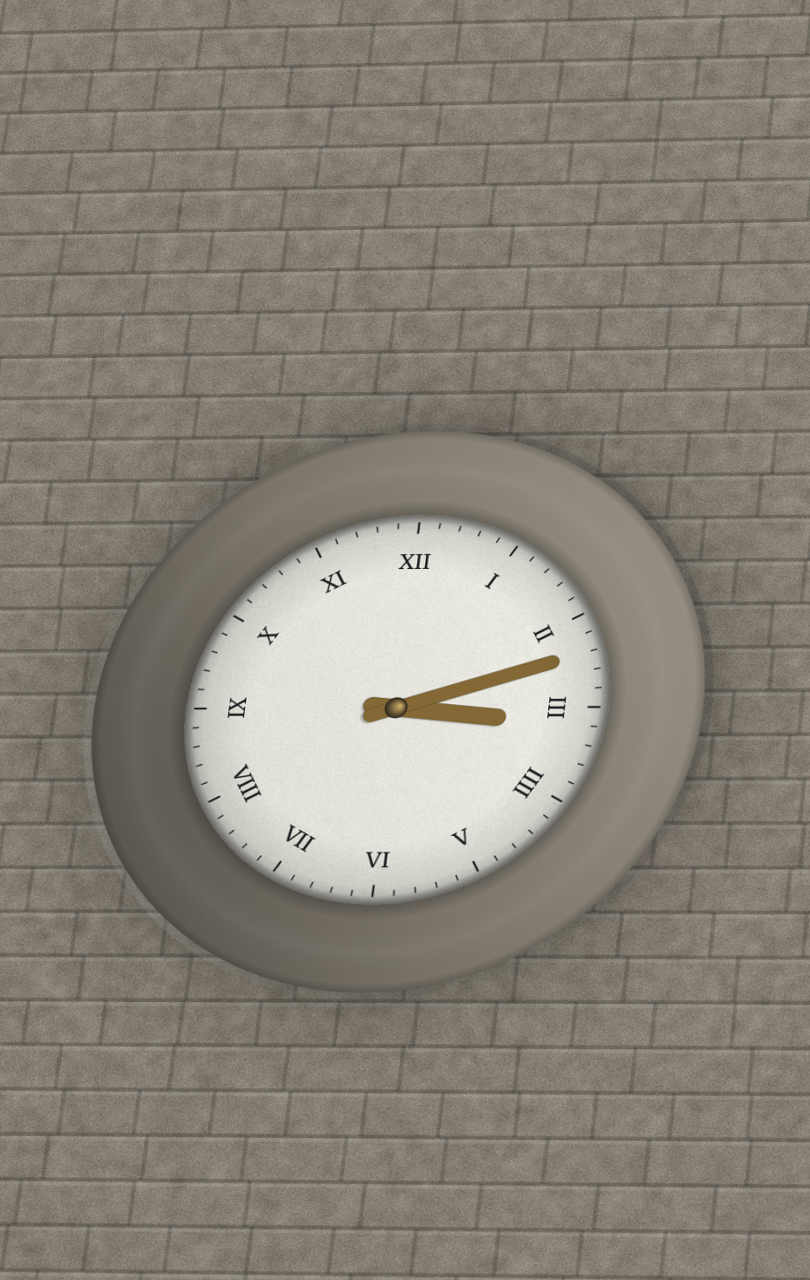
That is 3.12
